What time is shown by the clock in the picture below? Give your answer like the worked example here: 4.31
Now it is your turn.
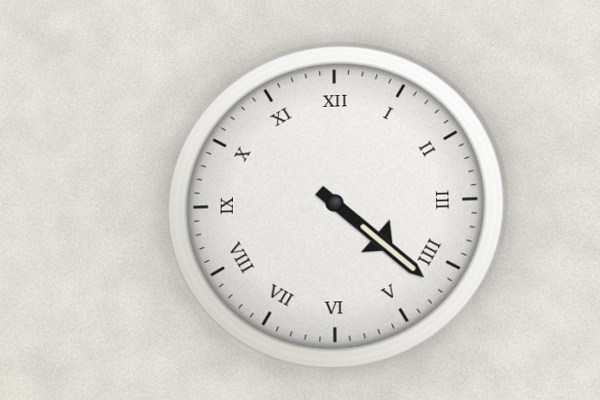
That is 4.22
